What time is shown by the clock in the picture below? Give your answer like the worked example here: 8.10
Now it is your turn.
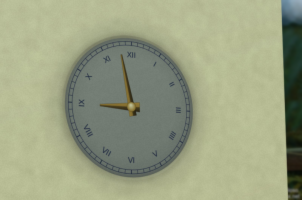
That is 8.58
